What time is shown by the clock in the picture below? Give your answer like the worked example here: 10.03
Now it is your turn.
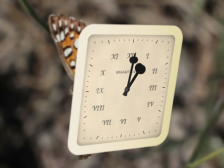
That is 1.01
